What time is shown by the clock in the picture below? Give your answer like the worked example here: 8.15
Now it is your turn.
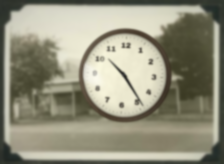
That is 10.24
